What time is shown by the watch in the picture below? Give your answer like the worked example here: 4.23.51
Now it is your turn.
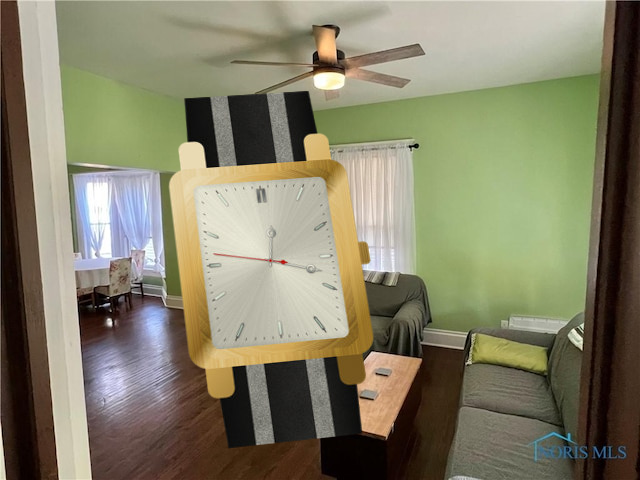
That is 12.17.47
